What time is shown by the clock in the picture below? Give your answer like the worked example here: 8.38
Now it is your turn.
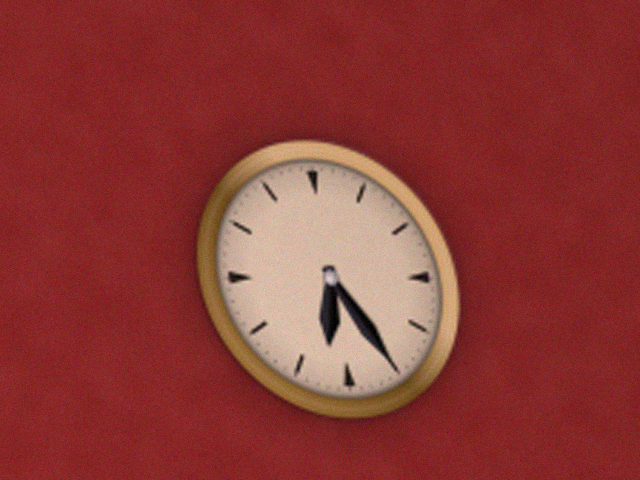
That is 6.25
